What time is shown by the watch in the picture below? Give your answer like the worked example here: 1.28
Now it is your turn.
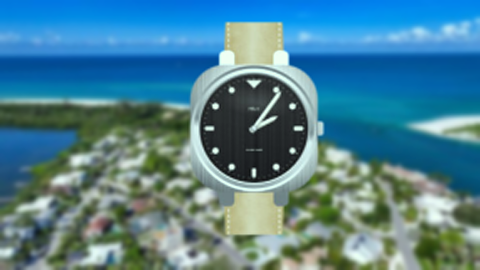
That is 2.06
